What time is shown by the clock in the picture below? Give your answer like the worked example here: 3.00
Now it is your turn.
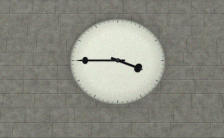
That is 3.45
